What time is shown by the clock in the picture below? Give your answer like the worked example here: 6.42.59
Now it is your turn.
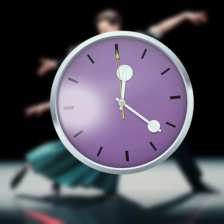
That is 12.22.00
